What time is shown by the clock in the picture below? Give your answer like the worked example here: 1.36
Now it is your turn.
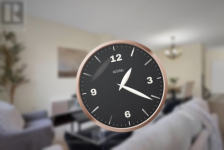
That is 1.21
